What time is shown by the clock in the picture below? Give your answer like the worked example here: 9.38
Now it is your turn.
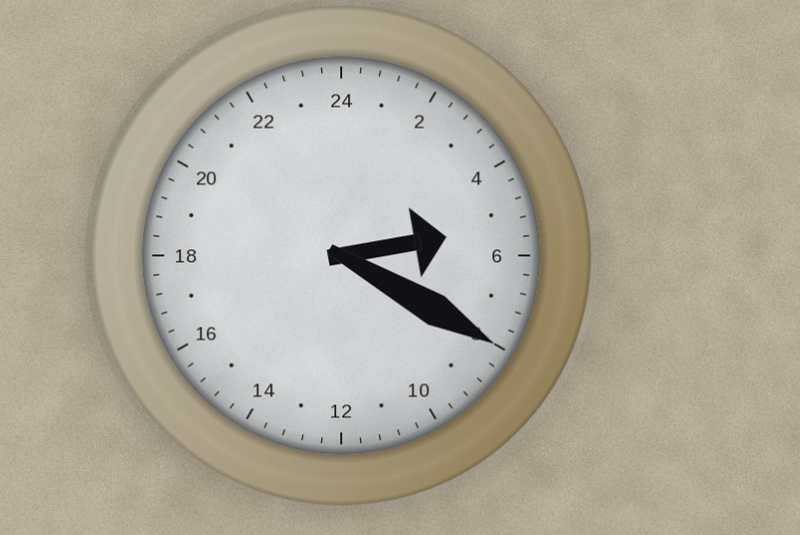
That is 5.20
